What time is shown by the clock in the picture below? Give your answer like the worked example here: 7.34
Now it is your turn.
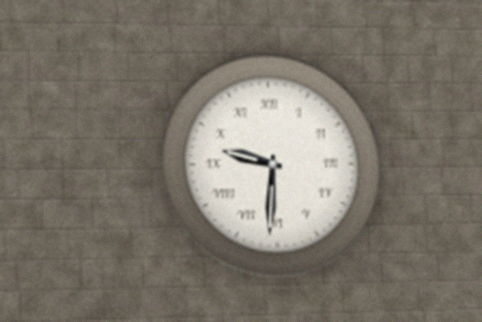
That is 9.31
